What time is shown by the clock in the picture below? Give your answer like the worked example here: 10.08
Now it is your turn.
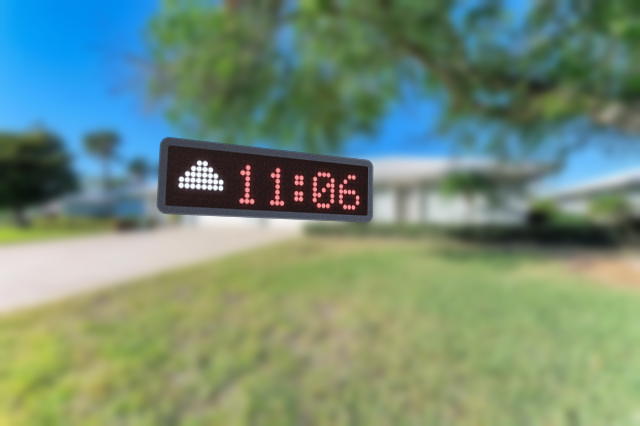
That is 11.06
